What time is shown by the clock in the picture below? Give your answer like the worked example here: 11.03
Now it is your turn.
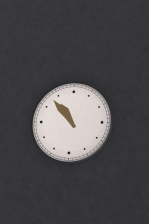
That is 10.53
